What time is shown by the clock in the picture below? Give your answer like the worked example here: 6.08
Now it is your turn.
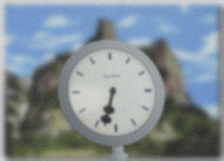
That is 6.33
